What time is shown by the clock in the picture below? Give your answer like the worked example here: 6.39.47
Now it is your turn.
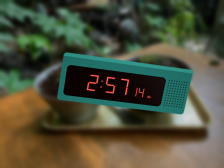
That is 2.57.14
